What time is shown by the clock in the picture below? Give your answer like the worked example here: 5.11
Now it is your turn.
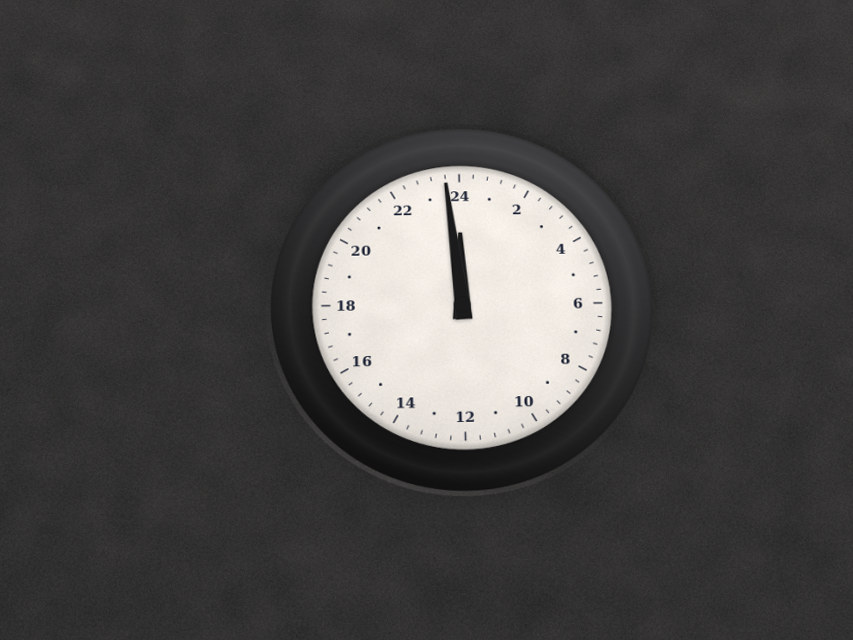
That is 23.59
